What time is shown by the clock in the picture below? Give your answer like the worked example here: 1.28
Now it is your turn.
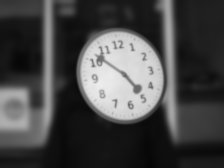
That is 4.52
